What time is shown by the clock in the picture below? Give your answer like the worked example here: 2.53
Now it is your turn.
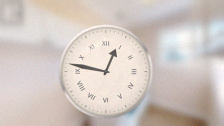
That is 12.47
